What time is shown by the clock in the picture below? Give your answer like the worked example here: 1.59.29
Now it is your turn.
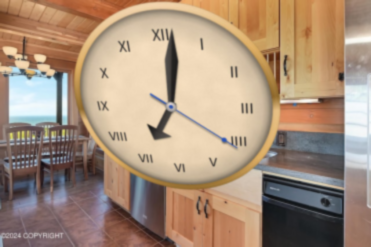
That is 7.01.21
